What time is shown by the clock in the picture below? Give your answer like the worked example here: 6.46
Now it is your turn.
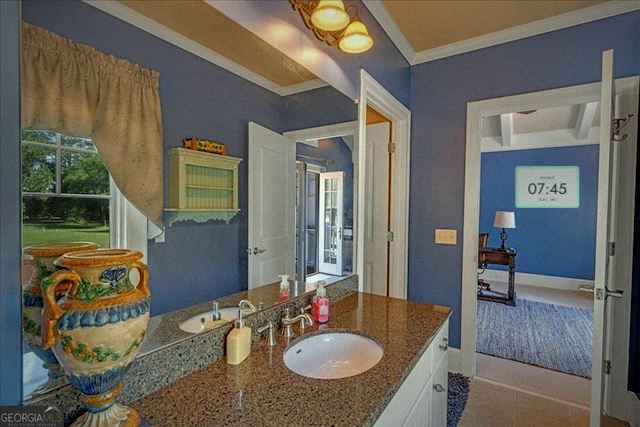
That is 7.45
